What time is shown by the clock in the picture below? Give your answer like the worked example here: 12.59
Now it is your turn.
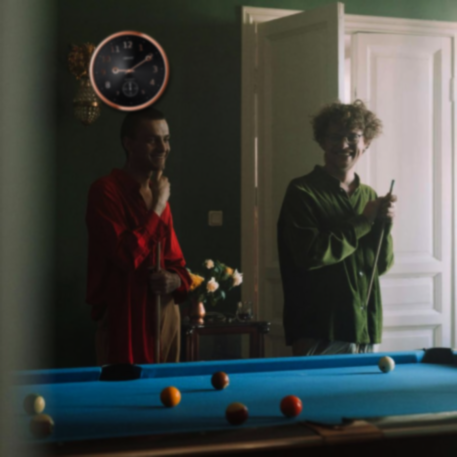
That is 9.10
